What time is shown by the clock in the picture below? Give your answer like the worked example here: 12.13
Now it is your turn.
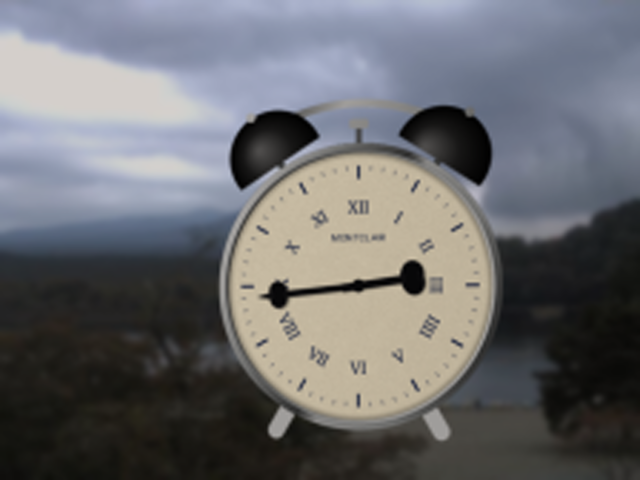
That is 2.44
